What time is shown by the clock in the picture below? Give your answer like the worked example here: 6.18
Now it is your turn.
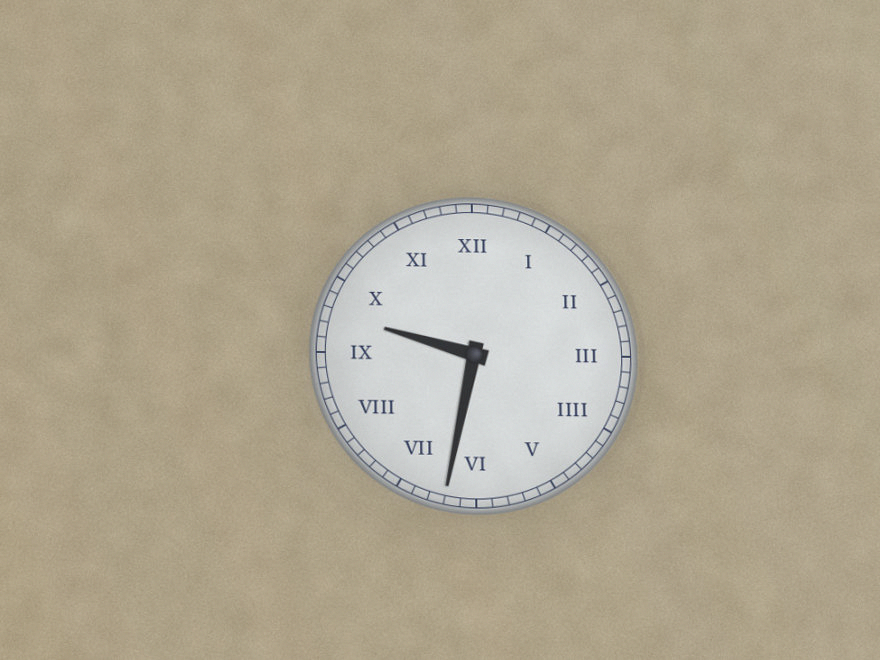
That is 9.32
